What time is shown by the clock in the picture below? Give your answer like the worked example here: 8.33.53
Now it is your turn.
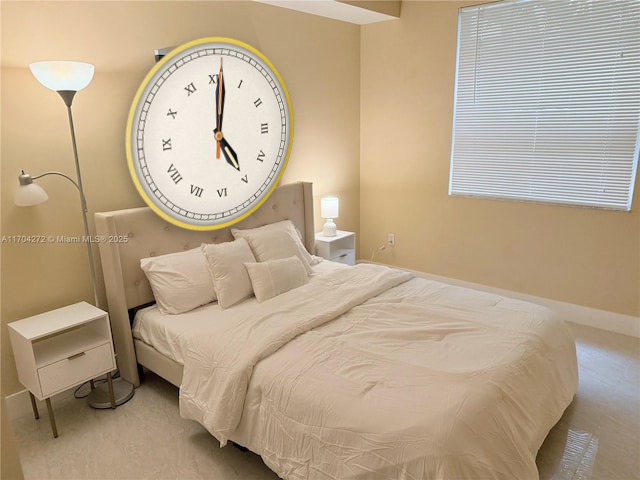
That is 5.01.01
